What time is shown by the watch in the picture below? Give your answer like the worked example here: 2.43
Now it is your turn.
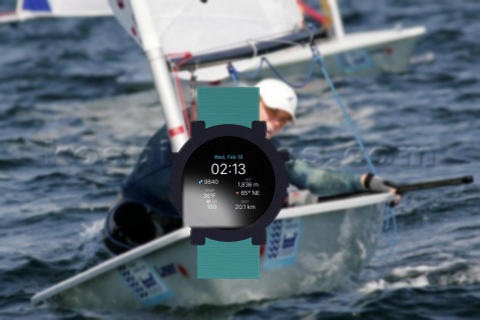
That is 2.13
